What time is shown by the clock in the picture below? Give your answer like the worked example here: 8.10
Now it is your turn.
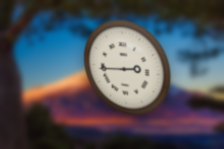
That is 2.44
